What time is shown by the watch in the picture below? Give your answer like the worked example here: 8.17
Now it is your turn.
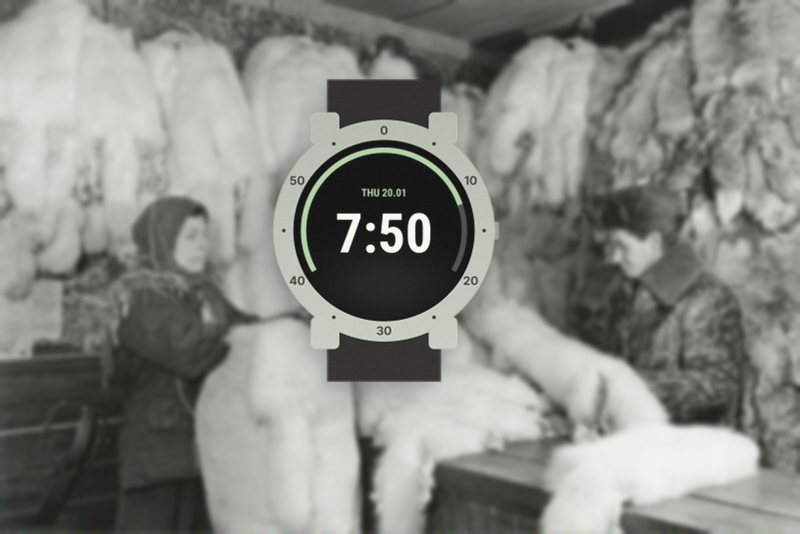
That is 7.50
